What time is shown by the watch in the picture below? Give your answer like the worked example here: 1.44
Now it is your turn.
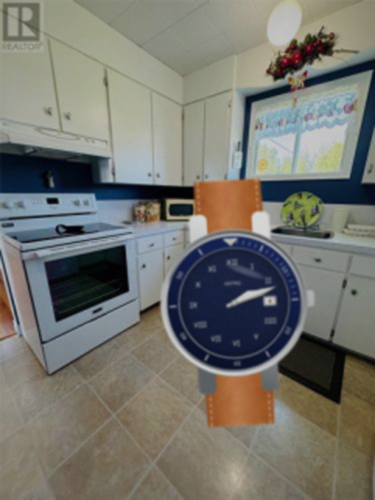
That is 2.12
